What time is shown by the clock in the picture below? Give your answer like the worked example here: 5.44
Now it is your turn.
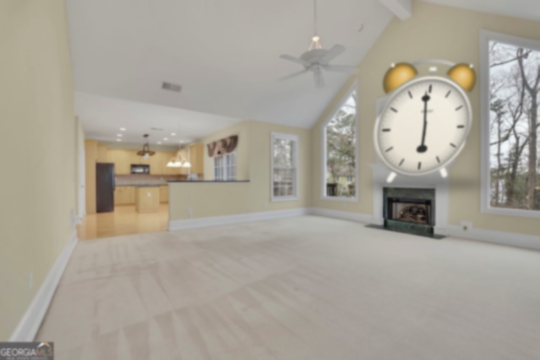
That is 5.59
